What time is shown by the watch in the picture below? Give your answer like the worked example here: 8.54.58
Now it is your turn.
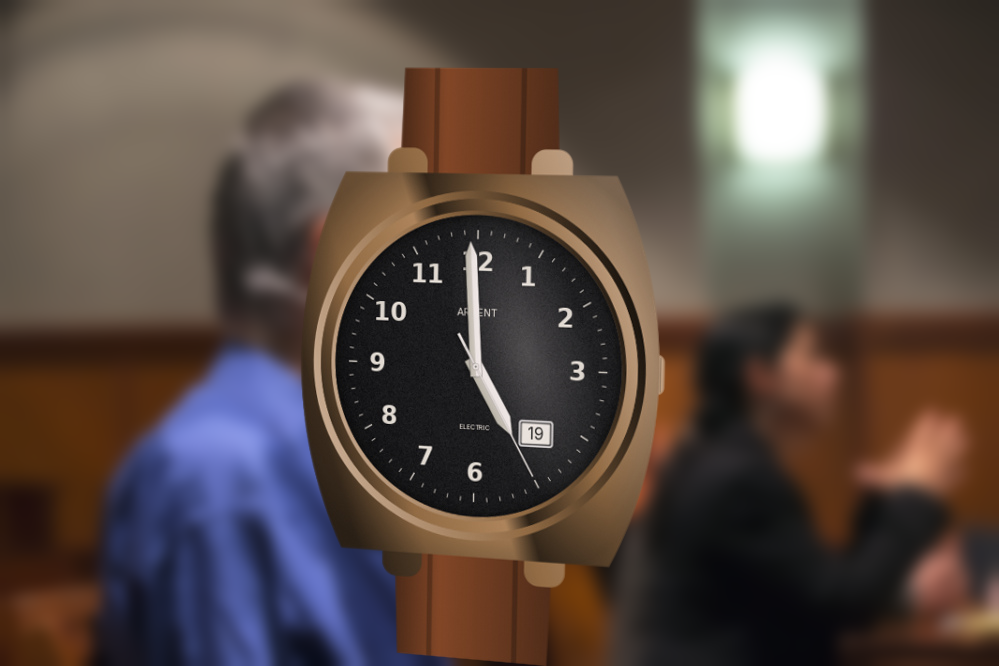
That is 4.59.25
